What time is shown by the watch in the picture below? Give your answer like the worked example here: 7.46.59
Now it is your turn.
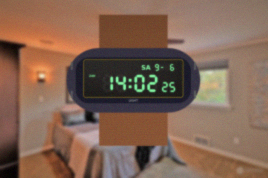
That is 14.02.25
